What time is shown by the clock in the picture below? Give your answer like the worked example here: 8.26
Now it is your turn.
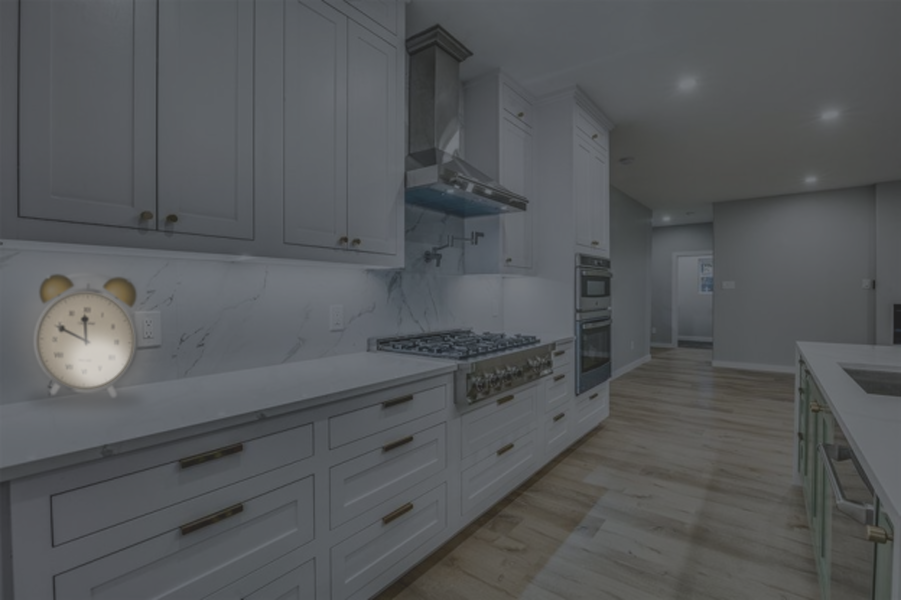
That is 11.49
